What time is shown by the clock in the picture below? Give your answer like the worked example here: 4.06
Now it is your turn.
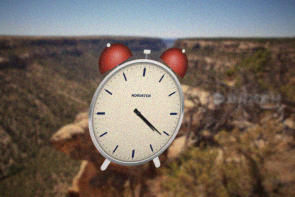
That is 4.21
